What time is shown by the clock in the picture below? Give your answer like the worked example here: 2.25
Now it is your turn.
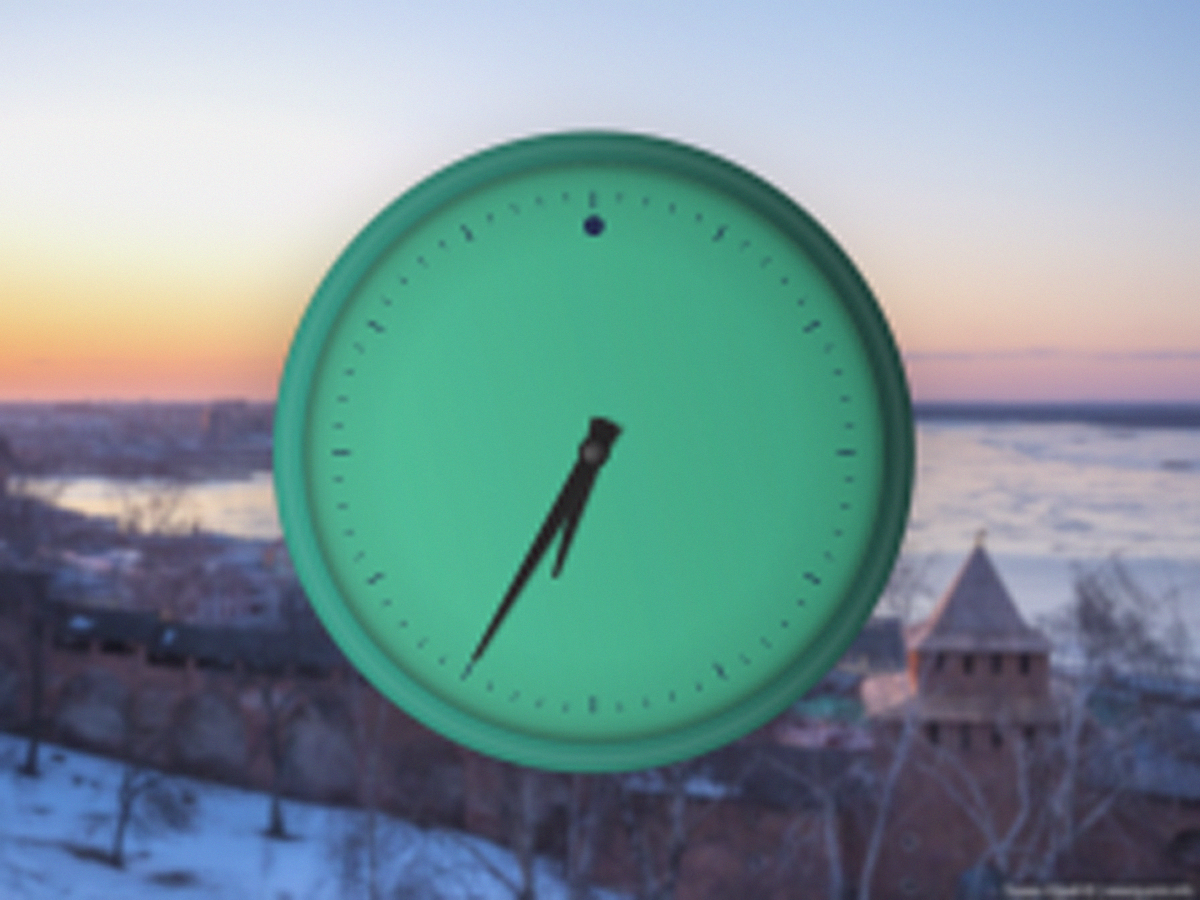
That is 6.35
